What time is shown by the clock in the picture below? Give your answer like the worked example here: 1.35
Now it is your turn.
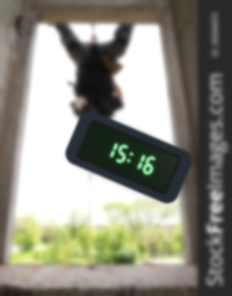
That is 15.16
